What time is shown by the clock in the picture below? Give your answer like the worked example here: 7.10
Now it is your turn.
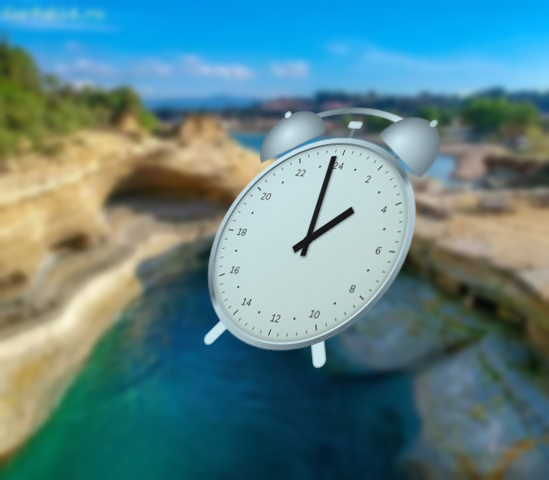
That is 2.59
